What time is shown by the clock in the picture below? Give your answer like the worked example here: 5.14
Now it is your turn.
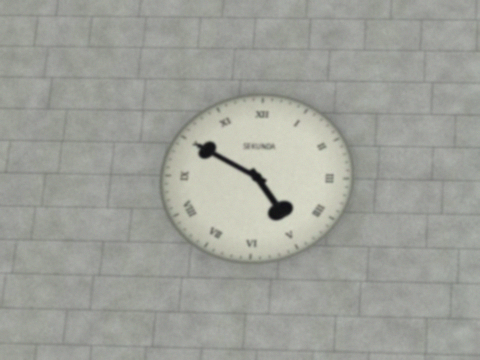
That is 4.50
